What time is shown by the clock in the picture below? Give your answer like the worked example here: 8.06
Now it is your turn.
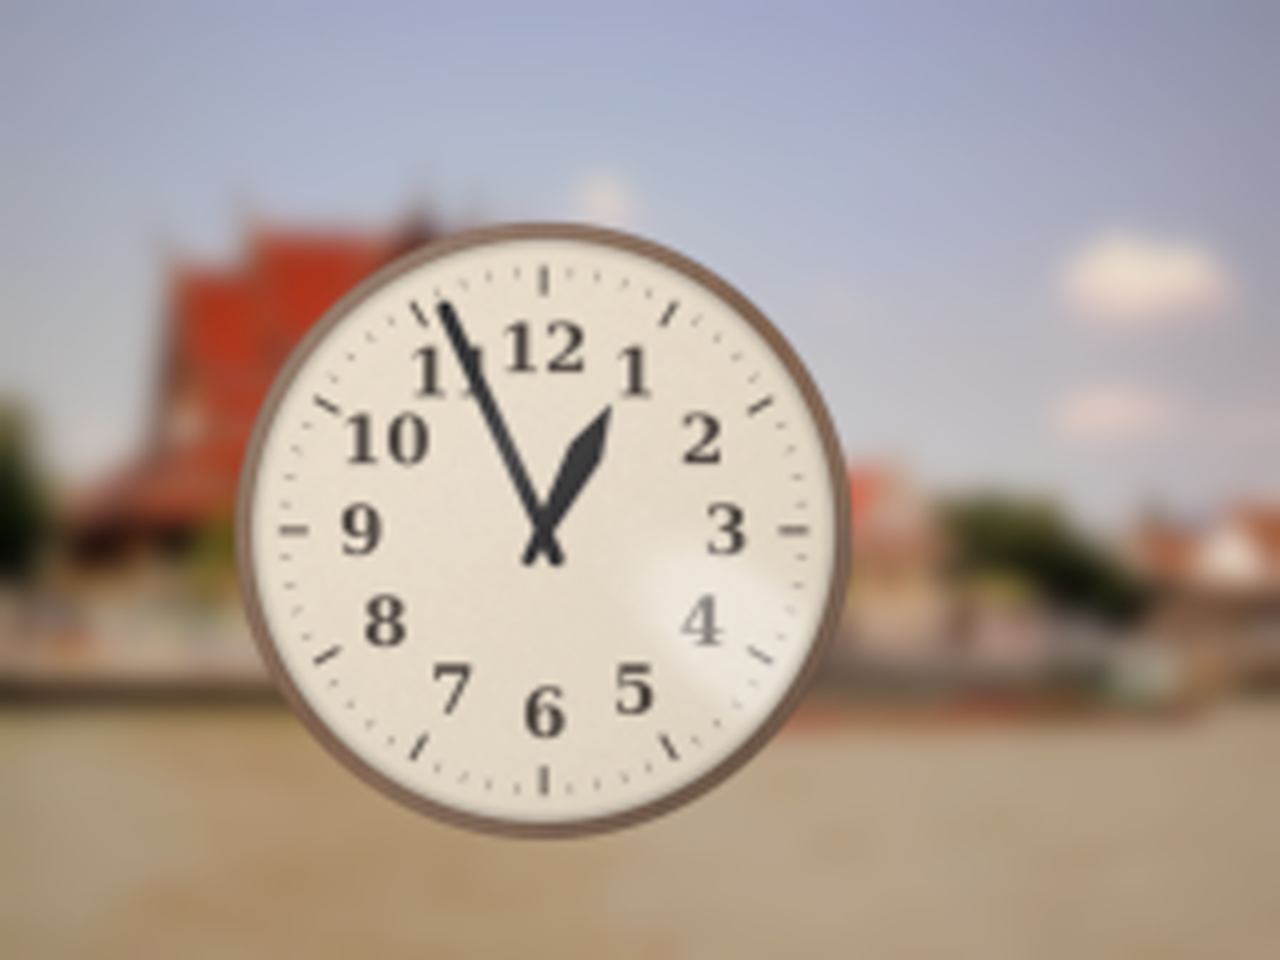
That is 12.56
